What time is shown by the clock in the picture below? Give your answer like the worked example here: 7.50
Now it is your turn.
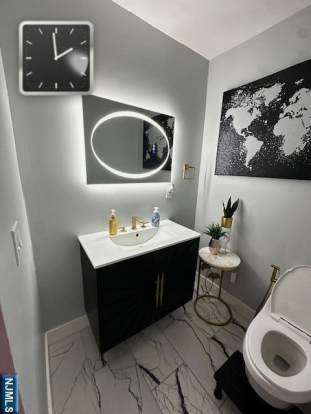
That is 1.59
